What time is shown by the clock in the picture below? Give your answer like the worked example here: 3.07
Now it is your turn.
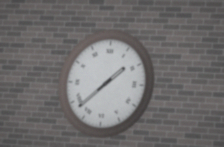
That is 1.38
